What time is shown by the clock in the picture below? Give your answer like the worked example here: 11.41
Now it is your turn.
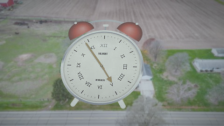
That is 4.54
